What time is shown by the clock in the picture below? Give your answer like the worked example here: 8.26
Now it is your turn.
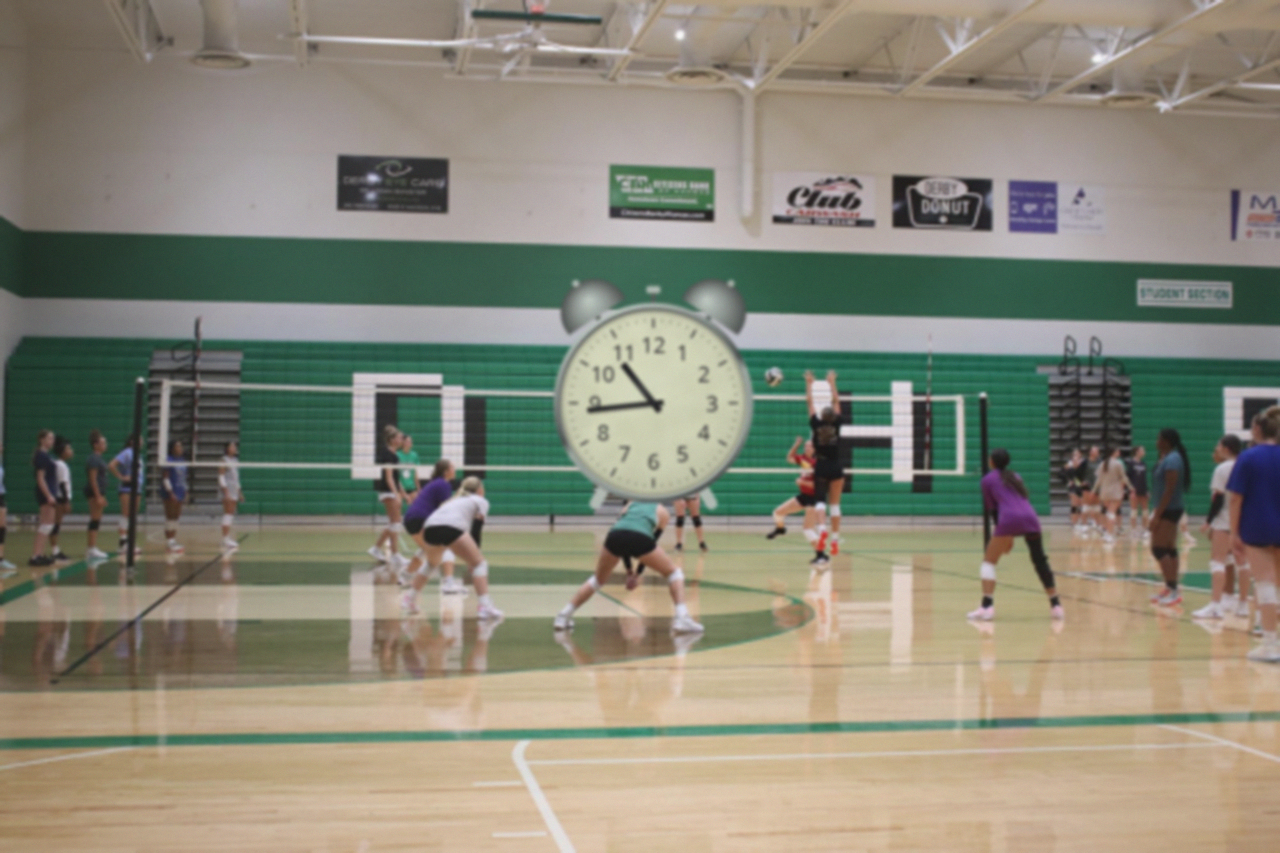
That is 10.44
